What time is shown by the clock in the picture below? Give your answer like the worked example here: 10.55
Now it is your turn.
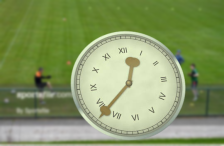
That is 12.38
